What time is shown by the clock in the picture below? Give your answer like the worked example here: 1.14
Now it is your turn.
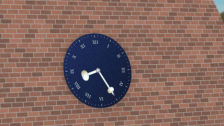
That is 8.25
